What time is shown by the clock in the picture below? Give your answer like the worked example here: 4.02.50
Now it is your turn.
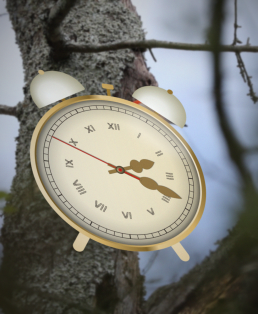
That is 2.18.49
